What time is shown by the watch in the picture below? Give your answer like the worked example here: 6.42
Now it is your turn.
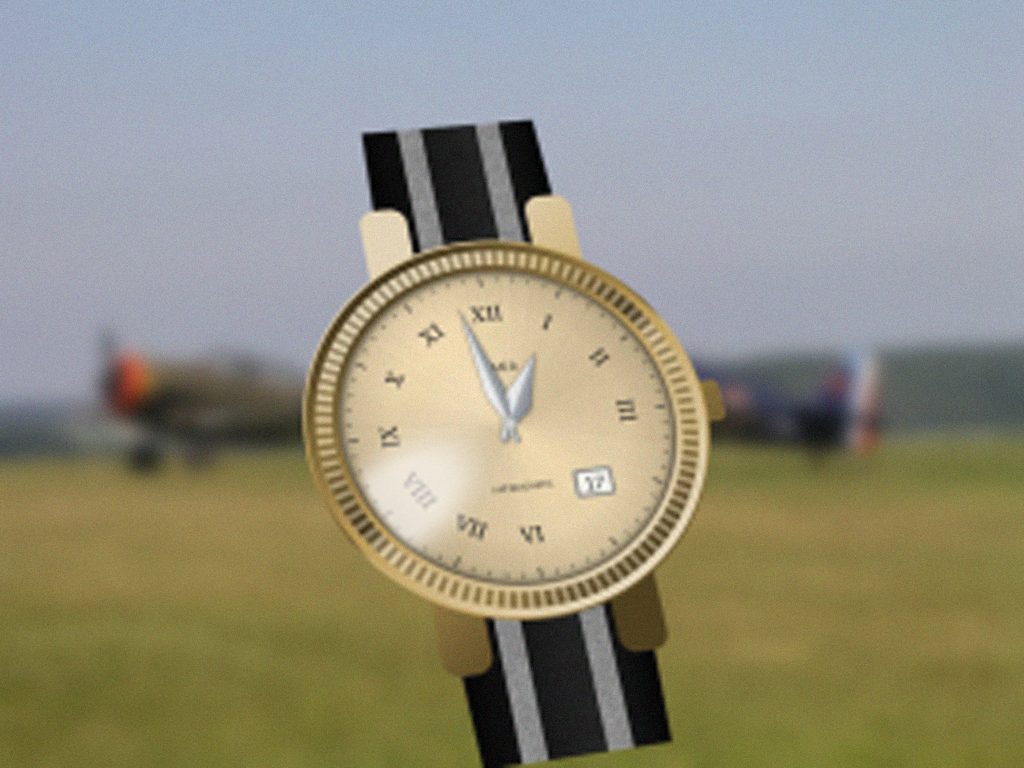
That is 12.58
